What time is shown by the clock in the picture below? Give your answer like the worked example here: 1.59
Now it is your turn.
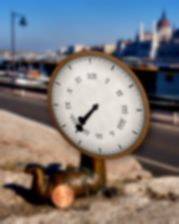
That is 7.37
